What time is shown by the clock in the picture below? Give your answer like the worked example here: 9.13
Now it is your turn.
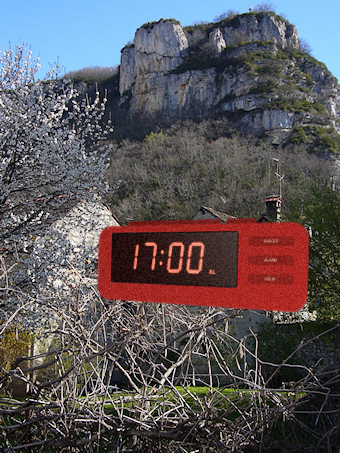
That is 17.00
